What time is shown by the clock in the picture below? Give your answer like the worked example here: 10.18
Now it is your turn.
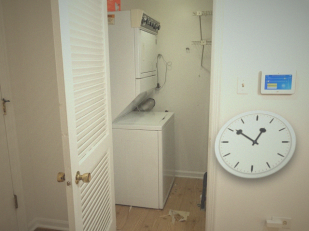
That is 12.51
